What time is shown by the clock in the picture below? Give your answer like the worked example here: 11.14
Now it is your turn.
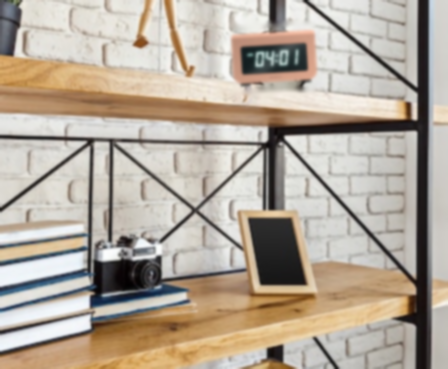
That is 4.01
